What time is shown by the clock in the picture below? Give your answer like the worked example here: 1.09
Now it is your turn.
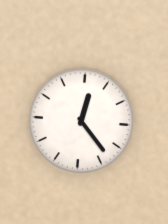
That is 12.23
